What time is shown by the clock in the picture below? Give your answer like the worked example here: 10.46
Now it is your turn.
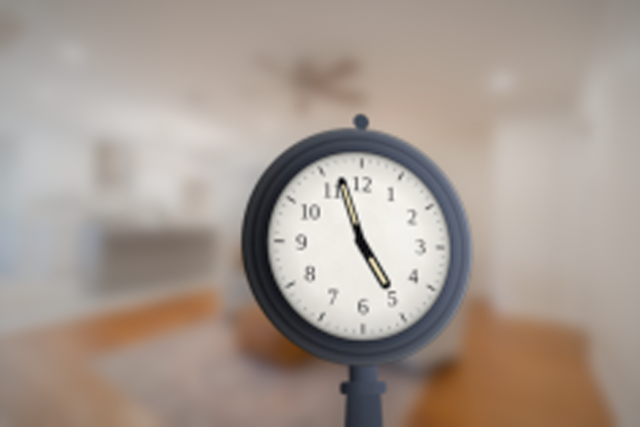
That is 4.57
